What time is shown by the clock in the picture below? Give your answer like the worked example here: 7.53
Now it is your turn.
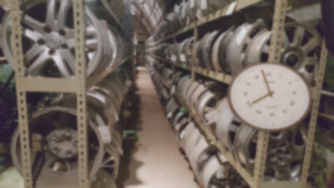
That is 7.58
